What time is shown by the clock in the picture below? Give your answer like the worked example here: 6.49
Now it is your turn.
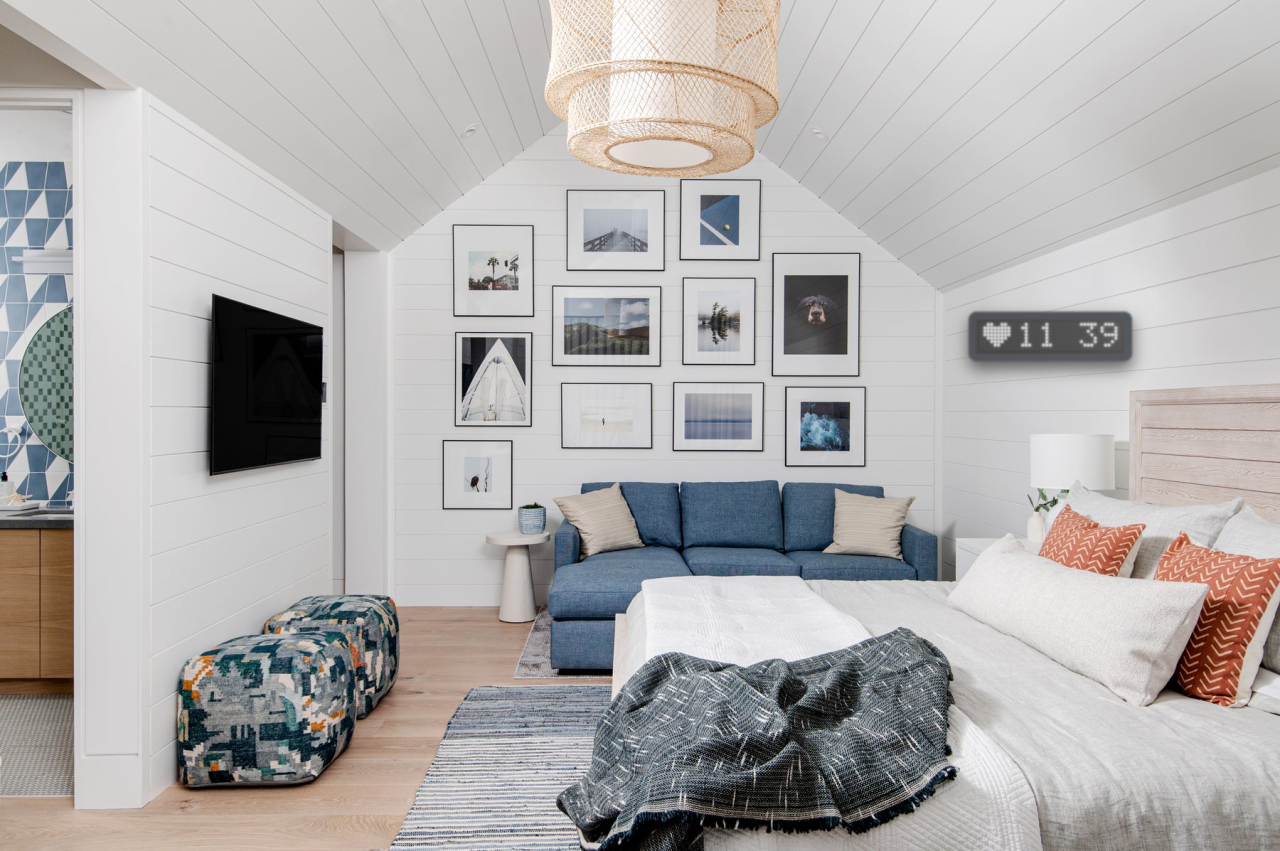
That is 11.39
